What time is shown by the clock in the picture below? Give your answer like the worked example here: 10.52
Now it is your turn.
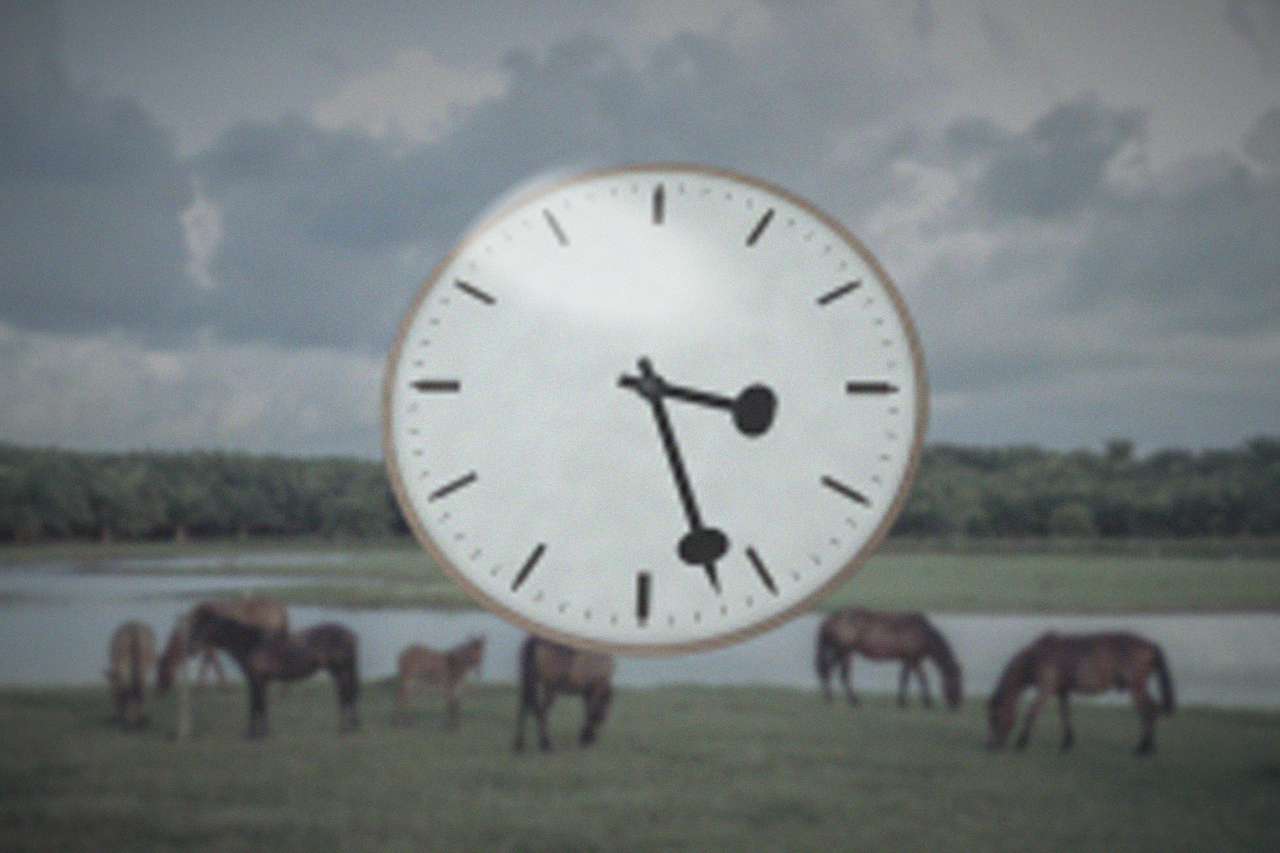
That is 3.27
